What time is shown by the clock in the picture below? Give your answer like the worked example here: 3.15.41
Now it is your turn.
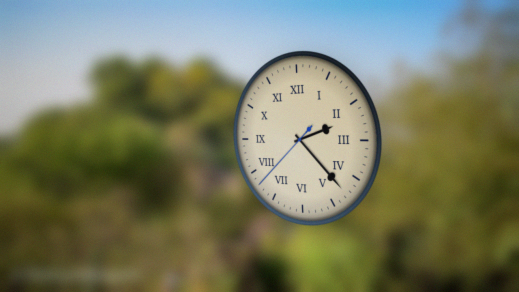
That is 2.22.38
